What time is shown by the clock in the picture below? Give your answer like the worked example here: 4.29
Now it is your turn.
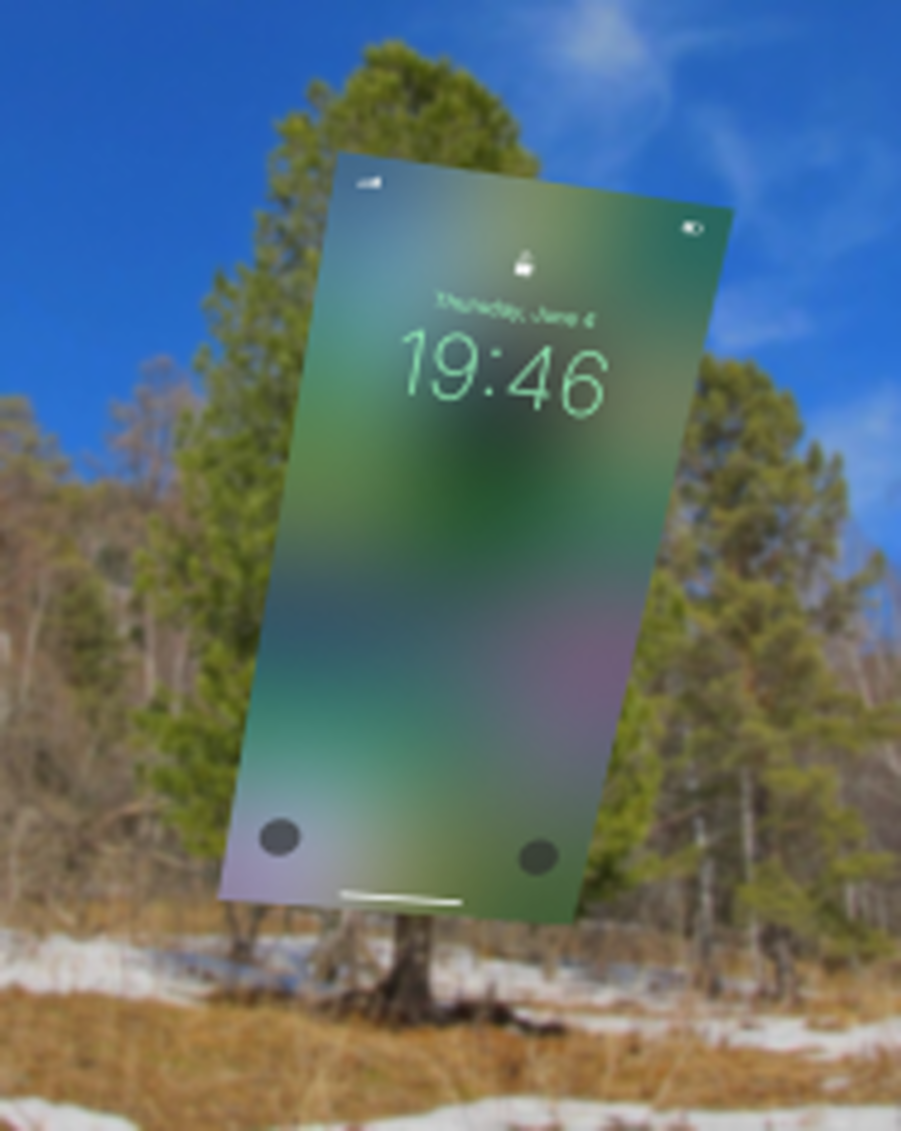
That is 19.46
